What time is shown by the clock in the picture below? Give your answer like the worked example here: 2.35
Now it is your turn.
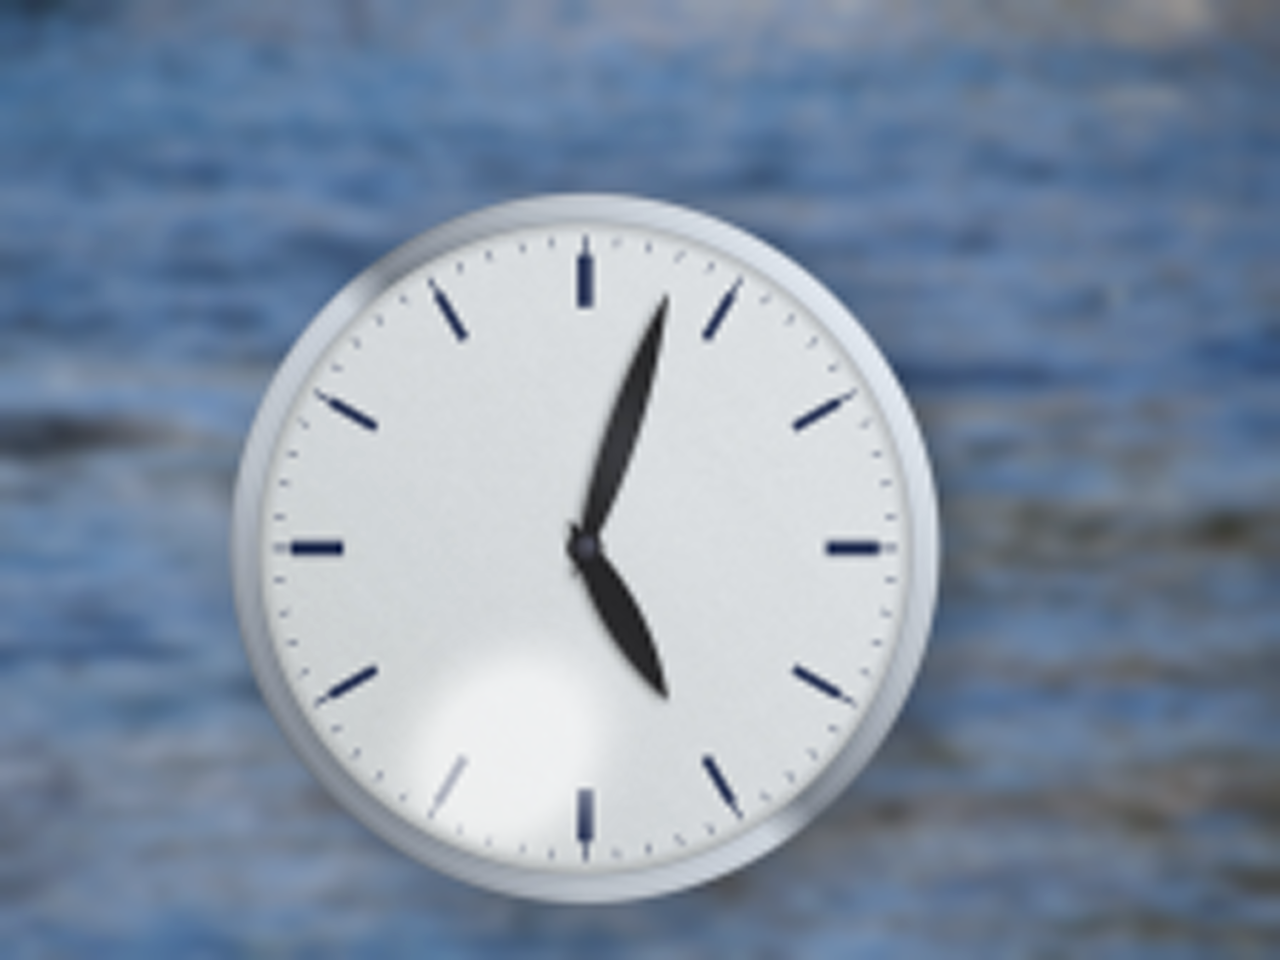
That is 5.03
